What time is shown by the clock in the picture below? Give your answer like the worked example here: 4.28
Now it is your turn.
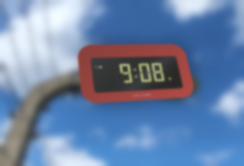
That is 9.08
